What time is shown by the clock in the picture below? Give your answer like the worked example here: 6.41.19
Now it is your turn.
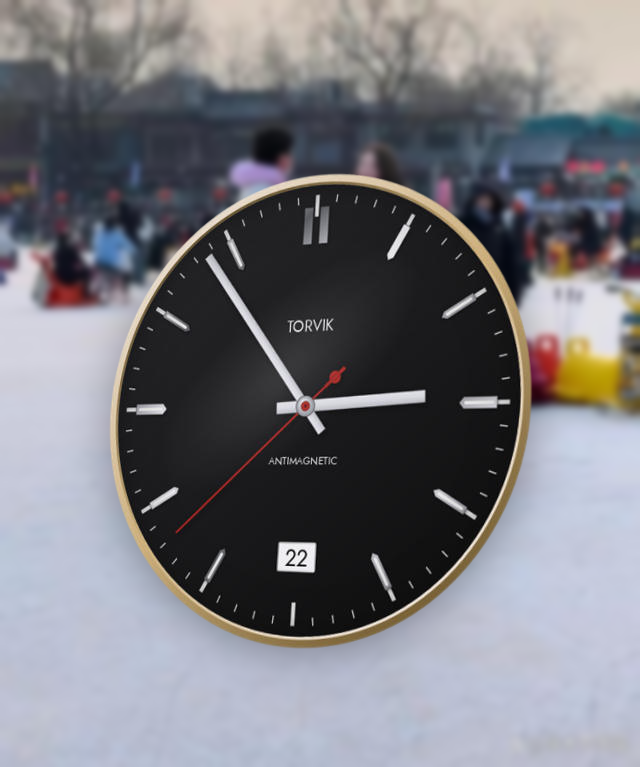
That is 2.53.38
